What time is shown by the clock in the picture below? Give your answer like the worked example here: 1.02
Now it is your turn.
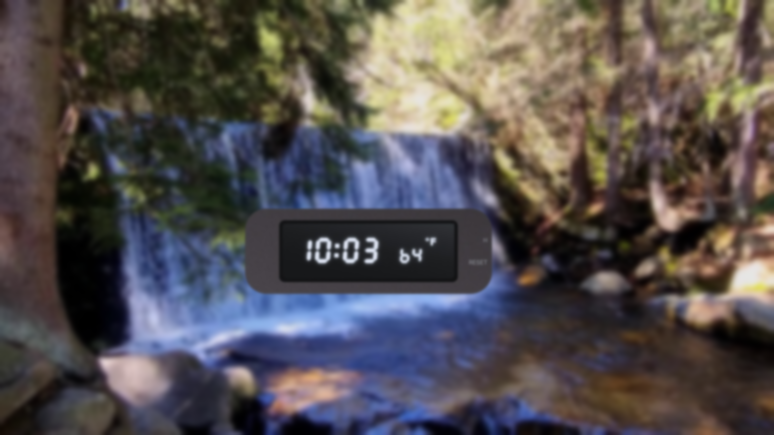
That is 10.03
